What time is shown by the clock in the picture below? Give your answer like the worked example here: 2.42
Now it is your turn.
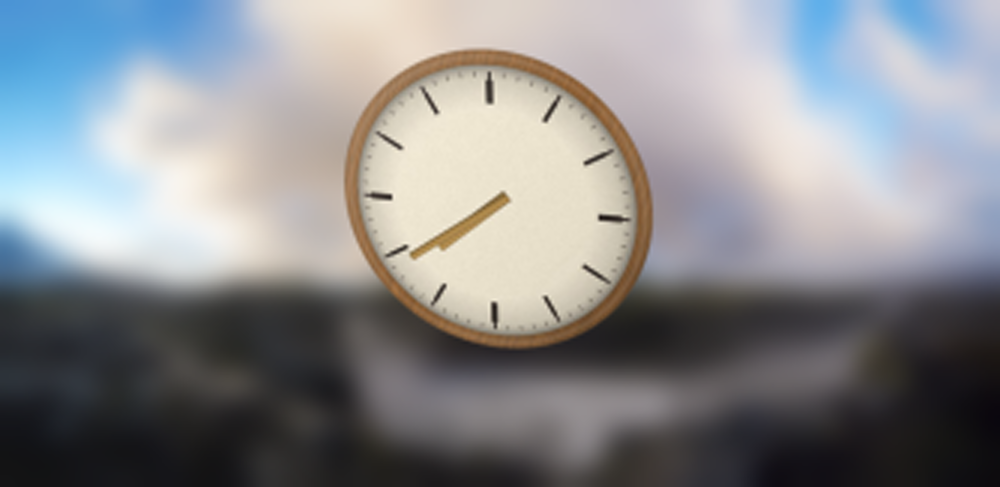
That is 7.39
